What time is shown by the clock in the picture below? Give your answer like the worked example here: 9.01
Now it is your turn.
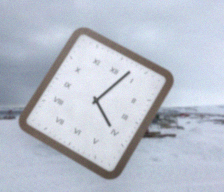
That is 4.03
